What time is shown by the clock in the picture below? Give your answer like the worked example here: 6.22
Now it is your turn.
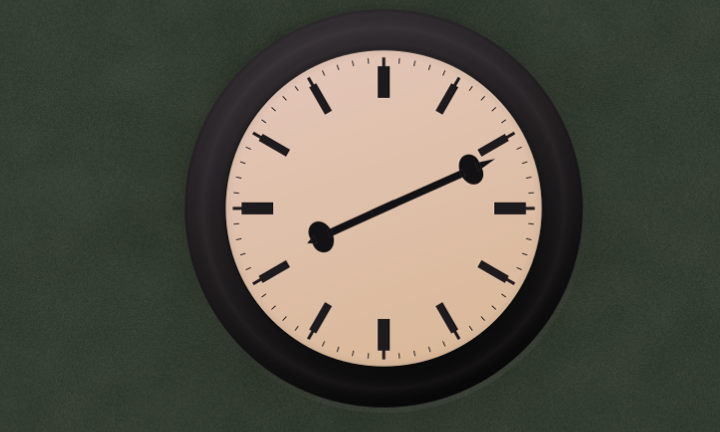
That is 8.11
